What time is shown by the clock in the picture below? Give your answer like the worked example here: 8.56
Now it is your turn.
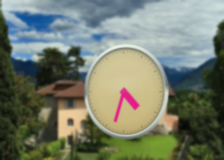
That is 4.33
